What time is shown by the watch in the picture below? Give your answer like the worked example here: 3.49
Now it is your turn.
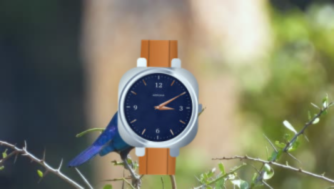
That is 3.10
